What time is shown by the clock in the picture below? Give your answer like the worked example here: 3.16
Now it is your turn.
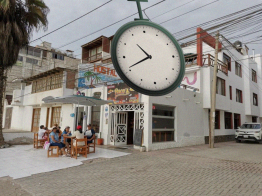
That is 10.41
